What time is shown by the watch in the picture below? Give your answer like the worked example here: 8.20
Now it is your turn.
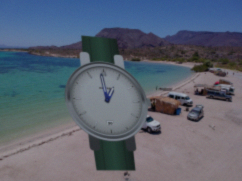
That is 12.59
